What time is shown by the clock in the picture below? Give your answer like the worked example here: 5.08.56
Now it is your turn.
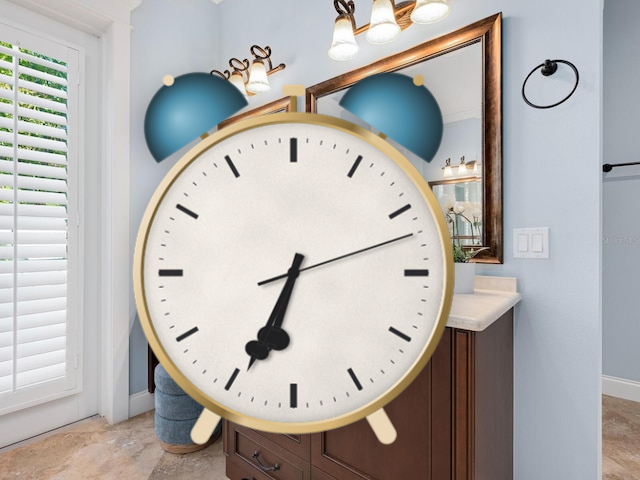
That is 6.34.12
